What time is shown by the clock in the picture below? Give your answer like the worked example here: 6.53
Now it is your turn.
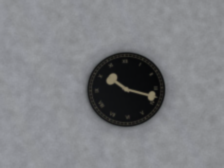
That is 10.18
